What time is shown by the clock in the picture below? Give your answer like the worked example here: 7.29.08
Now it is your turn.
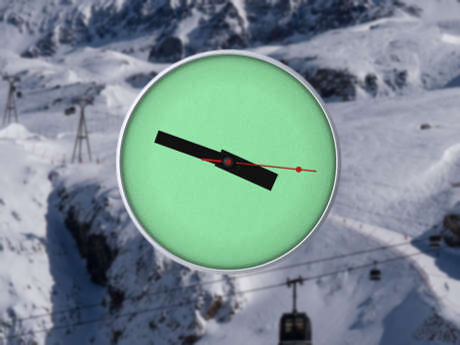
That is 3.48.16
